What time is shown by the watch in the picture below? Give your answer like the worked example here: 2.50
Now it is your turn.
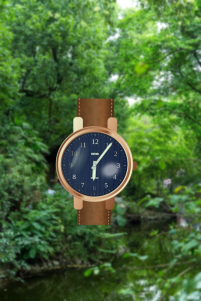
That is 6.06
